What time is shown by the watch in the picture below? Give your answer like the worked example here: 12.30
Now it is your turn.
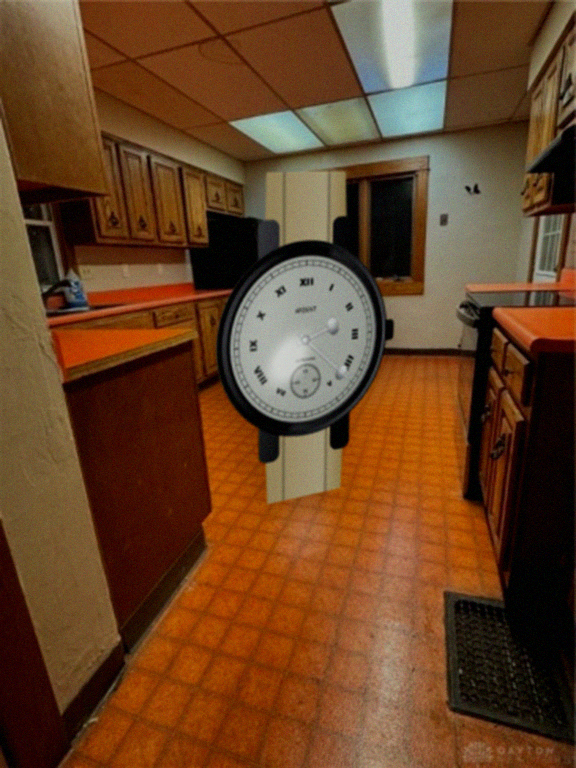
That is 2.22
